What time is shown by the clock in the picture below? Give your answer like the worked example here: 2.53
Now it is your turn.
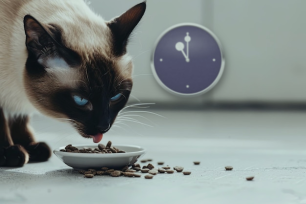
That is 11.00
